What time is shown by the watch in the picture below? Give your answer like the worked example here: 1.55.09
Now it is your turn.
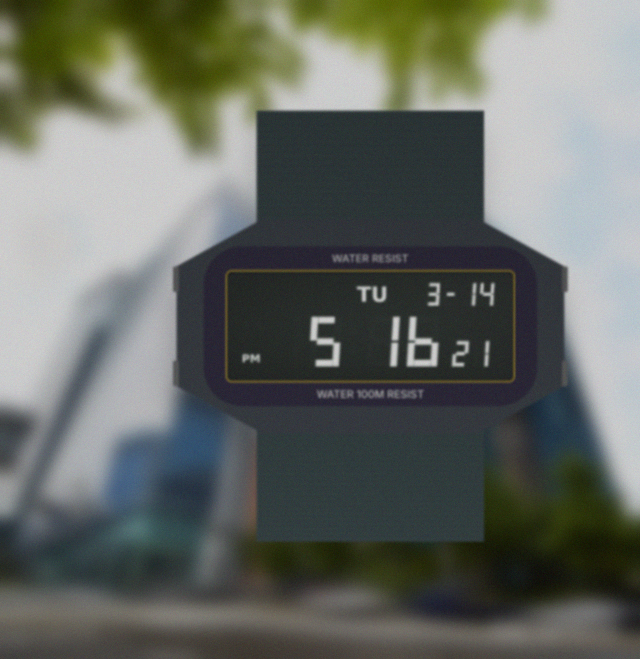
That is 5.16.21
